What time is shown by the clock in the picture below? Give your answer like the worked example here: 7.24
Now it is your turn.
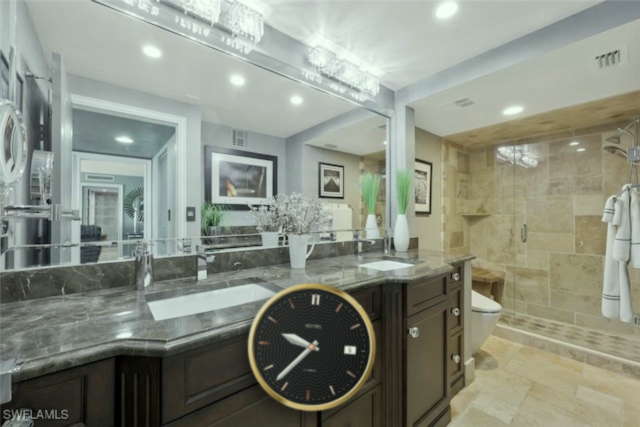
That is 9.37
